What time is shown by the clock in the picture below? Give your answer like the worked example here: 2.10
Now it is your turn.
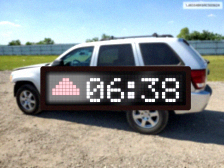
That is 6.38
